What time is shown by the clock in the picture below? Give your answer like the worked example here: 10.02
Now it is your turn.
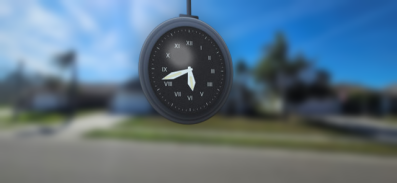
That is 5.42
